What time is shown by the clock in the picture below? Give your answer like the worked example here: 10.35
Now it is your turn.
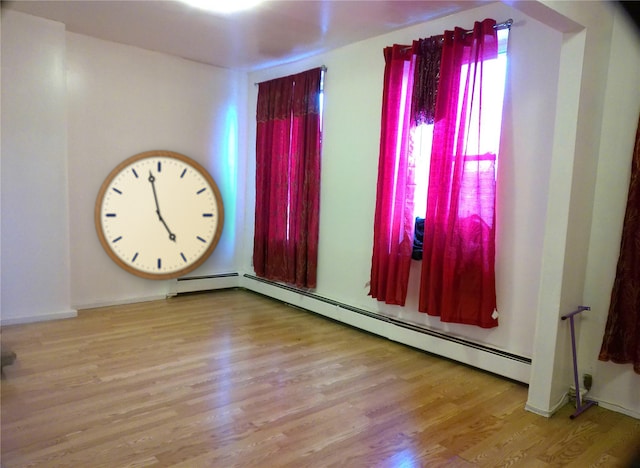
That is 4.58
